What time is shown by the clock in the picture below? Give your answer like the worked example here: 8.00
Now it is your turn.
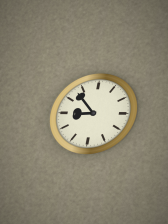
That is 8.53
